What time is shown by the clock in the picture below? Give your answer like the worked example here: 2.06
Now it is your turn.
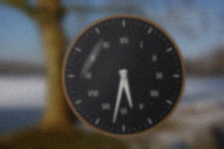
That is 5.32
